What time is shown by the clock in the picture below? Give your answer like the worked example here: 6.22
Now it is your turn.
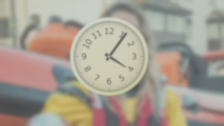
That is 4.06
